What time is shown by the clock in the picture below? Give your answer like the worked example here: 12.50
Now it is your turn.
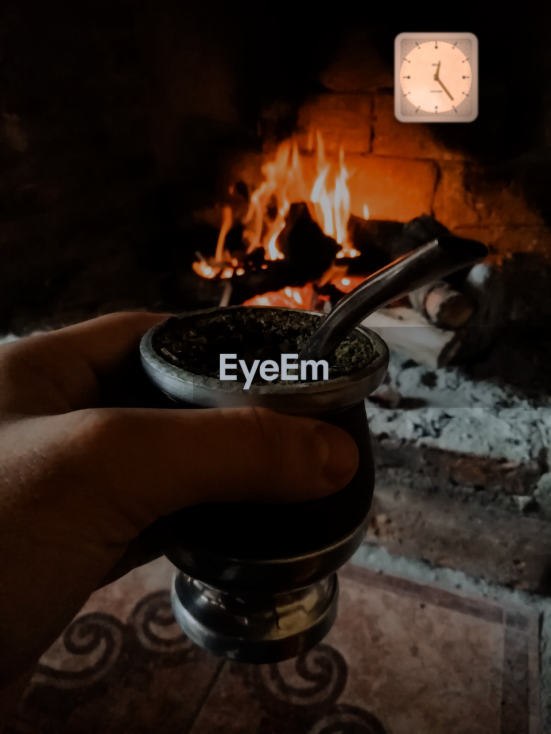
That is 12.24
